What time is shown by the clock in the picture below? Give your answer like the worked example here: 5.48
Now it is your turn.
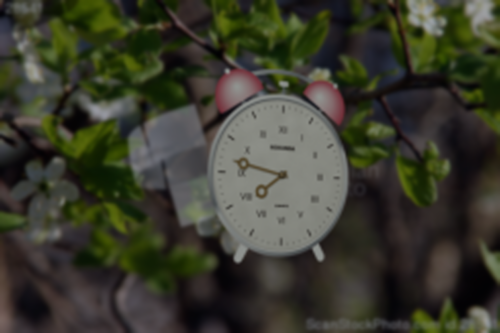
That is 7.47
